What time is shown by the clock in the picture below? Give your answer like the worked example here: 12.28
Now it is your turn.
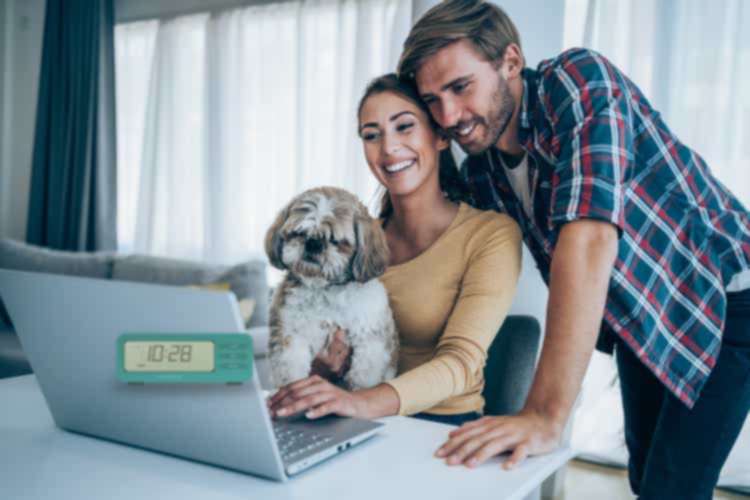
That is 10.28
